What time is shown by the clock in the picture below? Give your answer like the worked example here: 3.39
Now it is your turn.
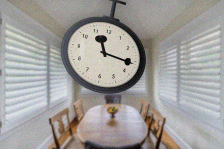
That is 11.16
